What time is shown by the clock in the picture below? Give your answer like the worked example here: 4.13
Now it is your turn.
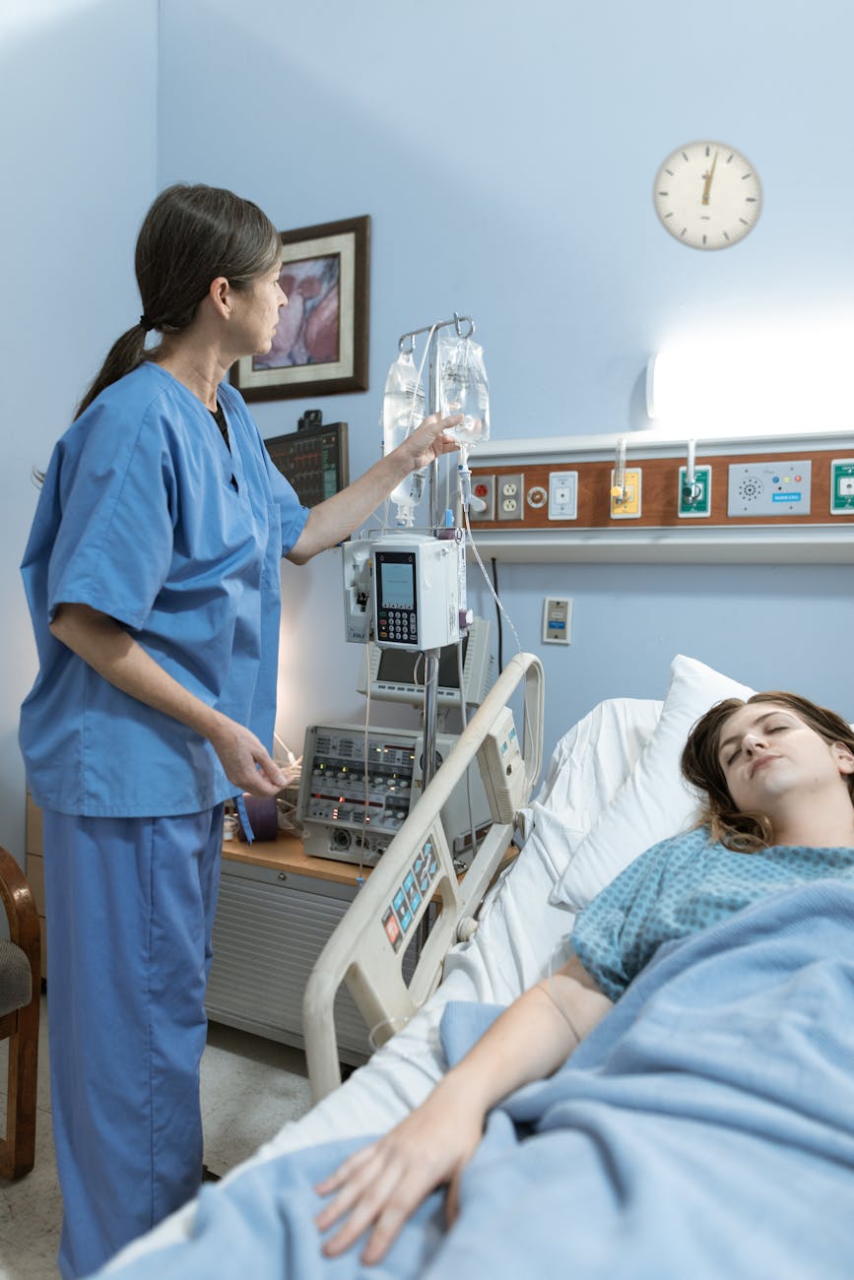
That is 12.02
